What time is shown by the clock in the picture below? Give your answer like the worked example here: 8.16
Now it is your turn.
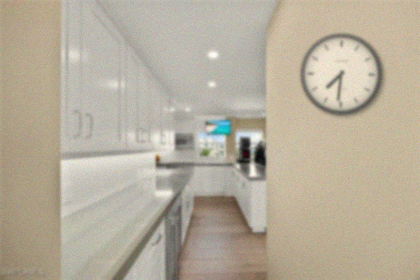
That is 7.31
